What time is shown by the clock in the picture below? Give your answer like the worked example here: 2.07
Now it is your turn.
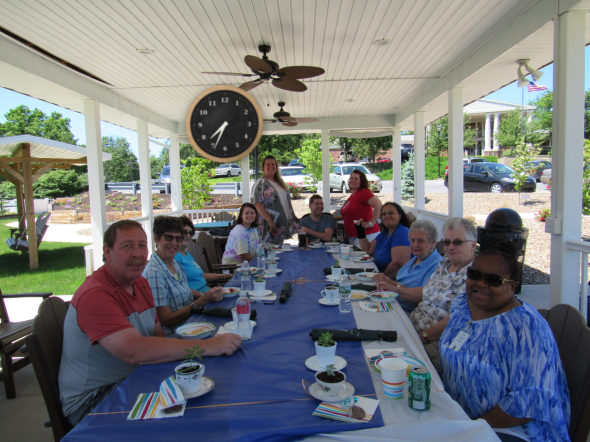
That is 7.34
